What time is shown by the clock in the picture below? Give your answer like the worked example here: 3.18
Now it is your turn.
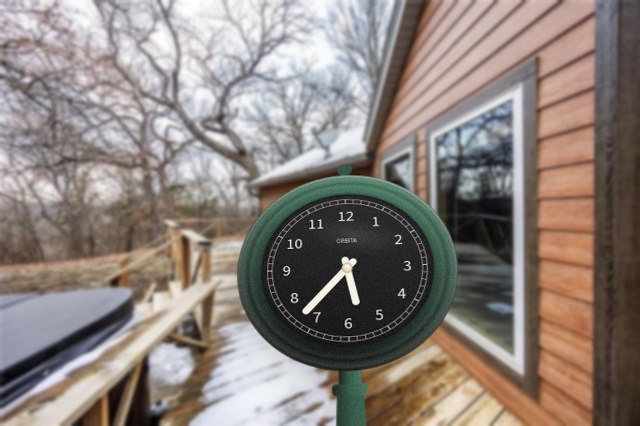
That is 5.37
